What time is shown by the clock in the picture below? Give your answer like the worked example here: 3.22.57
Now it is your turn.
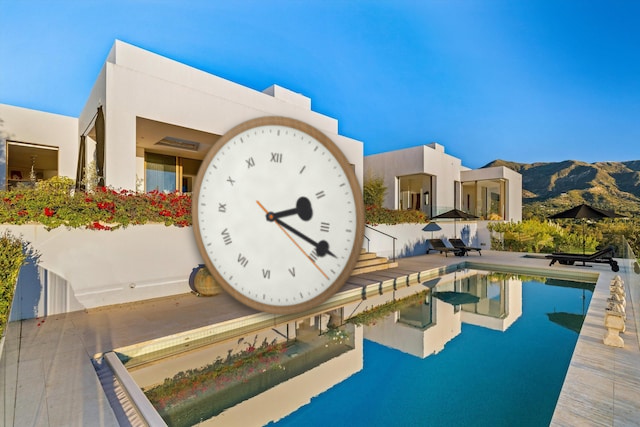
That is 2.18.21
